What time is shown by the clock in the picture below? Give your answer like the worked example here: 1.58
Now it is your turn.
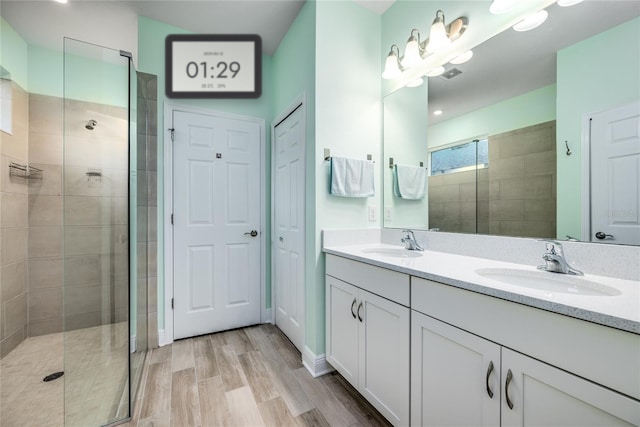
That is 1.29
